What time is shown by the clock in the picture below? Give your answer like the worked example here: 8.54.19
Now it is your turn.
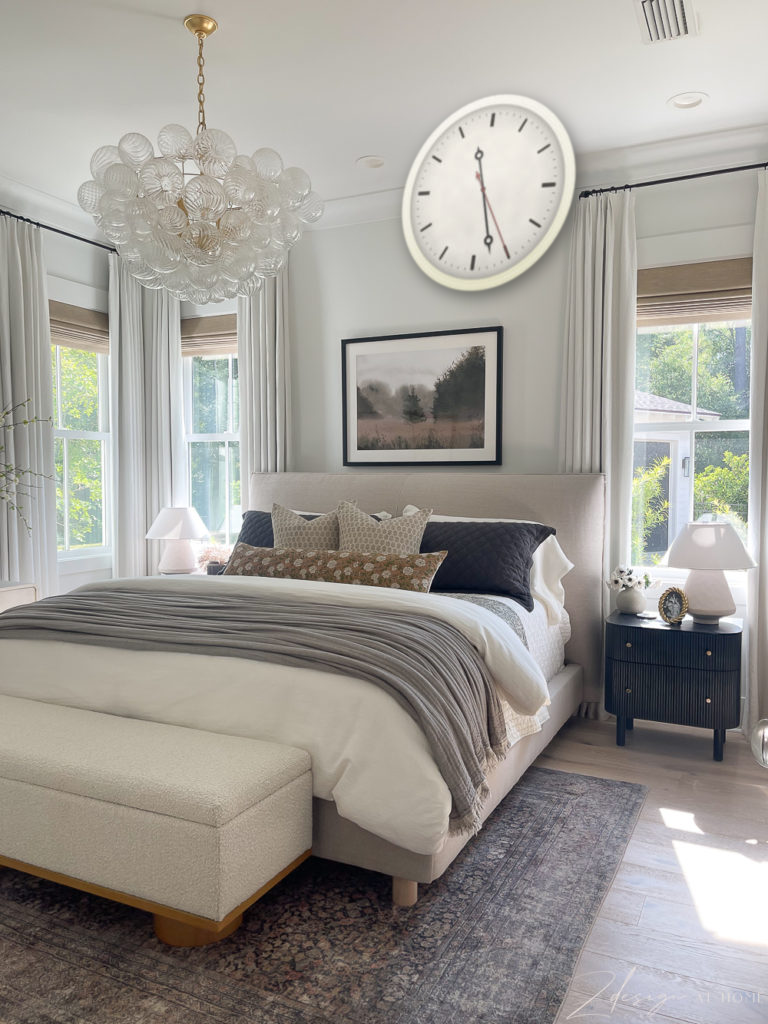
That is 11.27.25
